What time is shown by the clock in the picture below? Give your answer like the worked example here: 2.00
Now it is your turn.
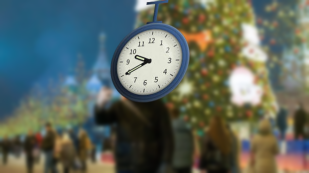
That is 9.40
